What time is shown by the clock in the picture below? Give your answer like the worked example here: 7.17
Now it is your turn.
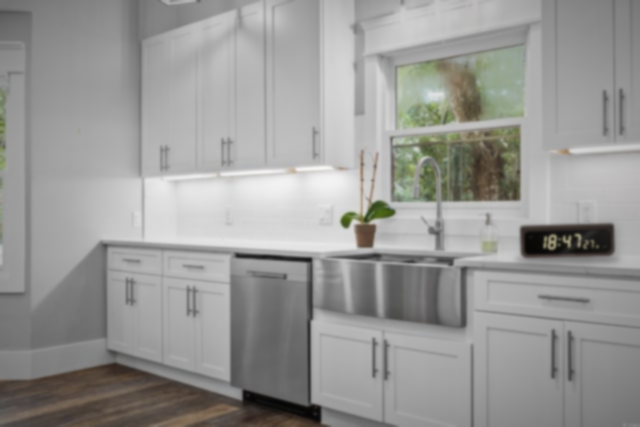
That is 18.47
